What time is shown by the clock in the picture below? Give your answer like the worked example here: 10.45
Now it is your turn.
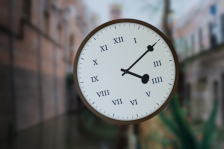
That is 4.10
